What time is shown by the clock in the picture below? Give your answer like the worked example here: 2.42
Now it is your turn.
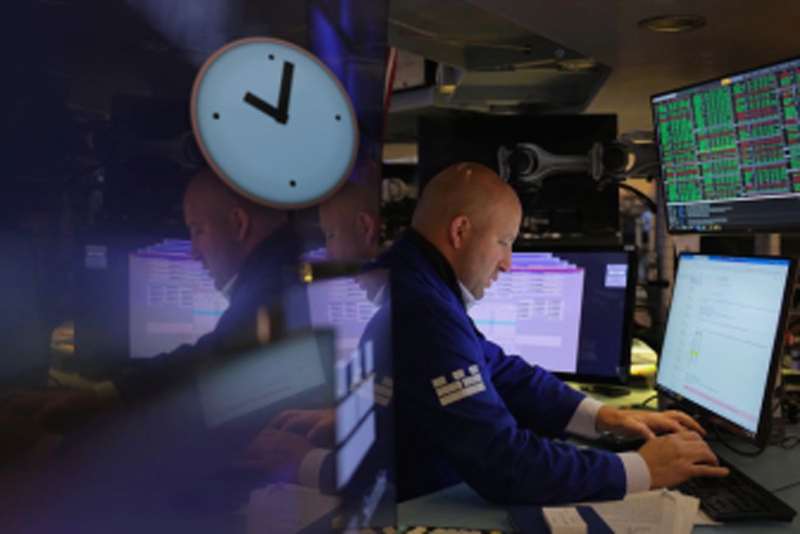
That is 10.03
